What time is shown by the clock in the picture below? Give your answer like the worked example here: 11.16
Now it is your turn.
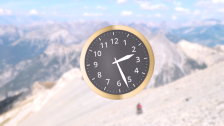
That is 2.27
